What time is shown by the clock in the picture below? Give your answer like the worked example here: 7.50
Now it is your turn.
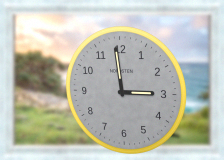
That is 2.59
